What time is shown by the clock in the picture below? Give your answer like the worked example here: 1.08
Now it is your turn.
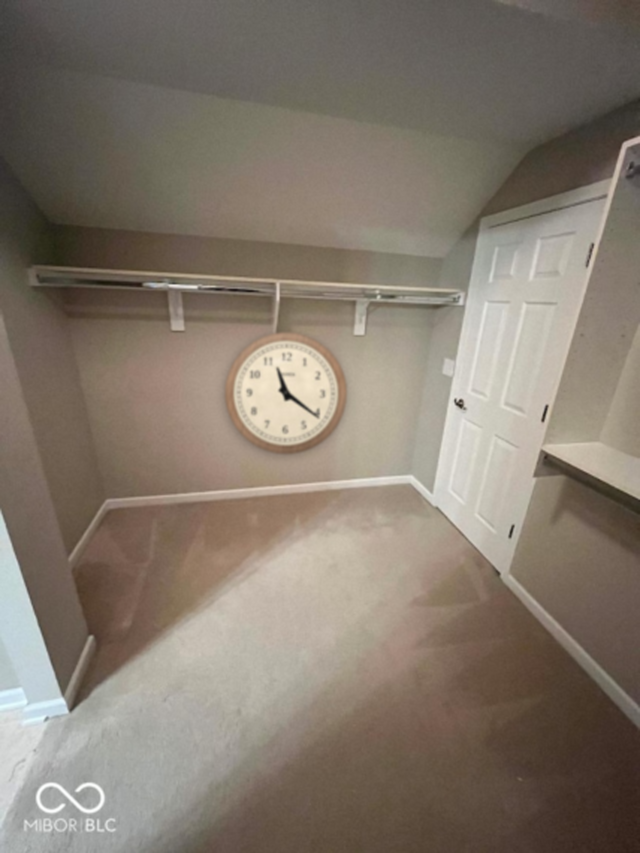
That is 11.21
